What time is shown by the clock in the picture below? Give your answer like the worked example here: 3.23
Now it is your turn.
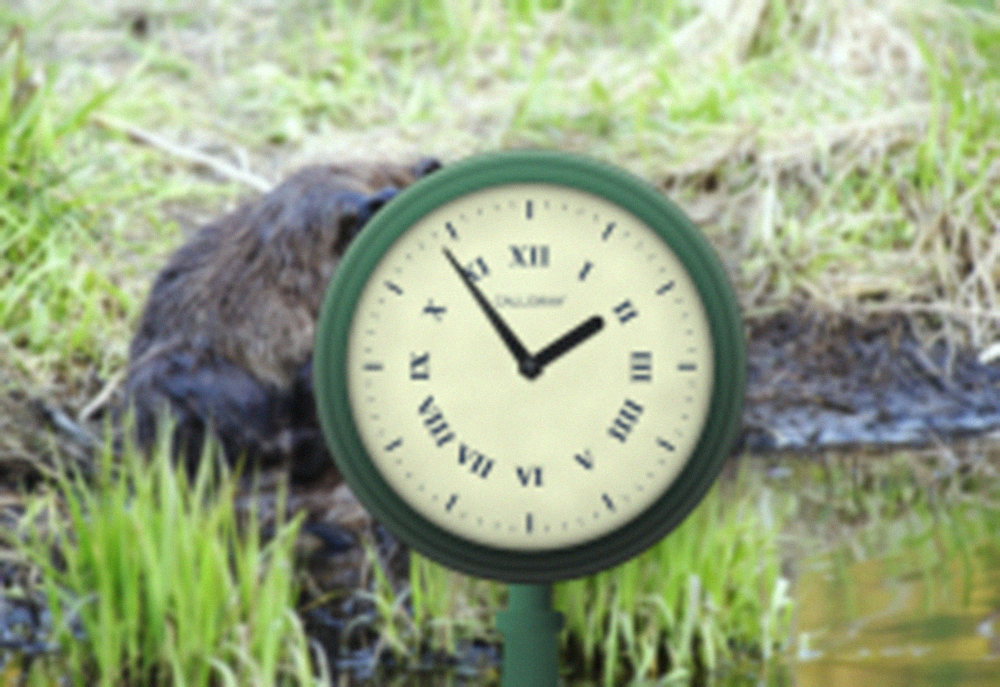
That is 1.54
